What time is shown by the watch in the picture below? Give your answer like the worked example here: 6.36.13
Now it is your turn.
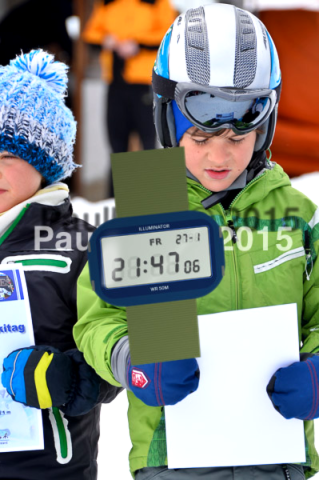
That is 21.47.06
